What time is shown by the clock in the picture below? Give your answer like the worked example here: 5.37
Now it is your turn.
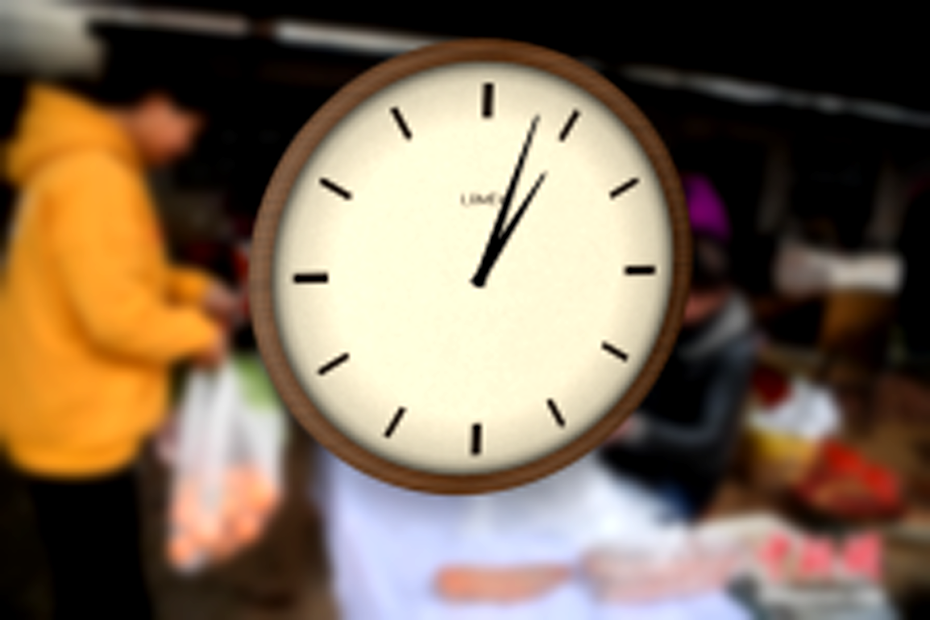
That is 1.03
